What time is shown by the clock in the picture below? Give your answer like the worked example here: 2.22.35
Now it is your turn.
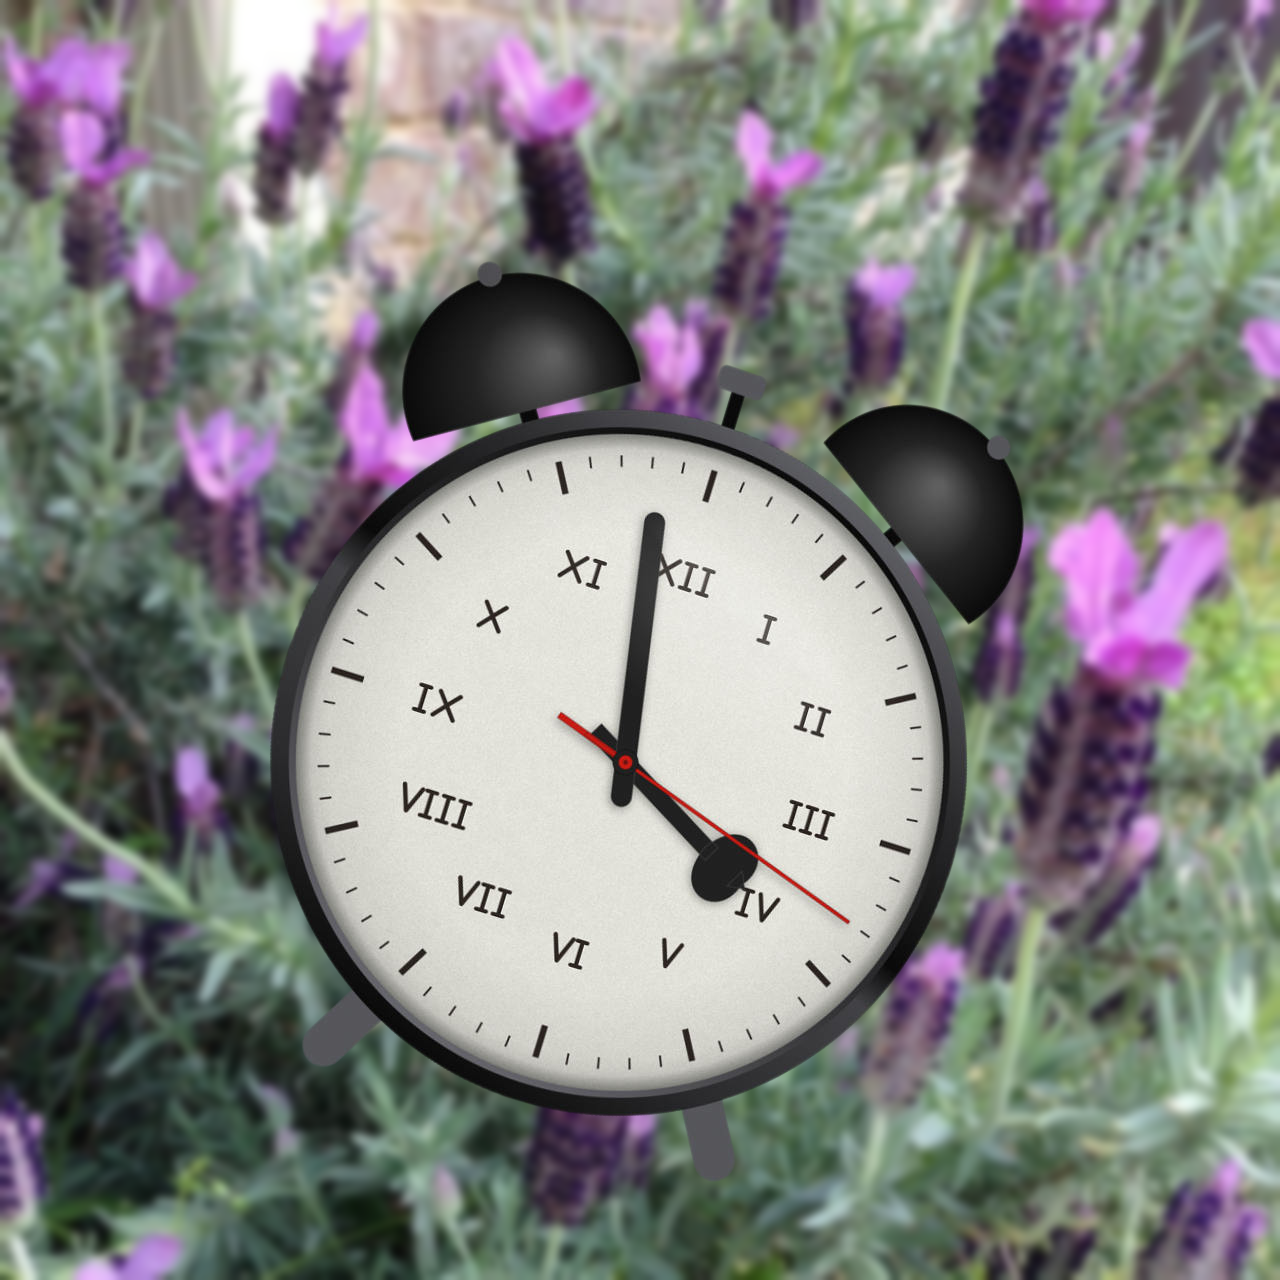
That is 3.58.18
